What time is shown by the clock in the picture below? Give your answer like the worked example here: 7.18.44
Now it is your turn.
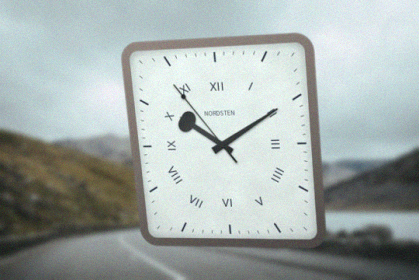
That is 10.09.54
